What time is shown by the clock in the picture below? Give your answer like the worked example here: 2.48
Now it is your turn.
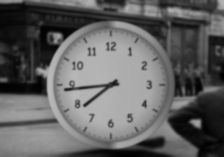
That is 7.44
